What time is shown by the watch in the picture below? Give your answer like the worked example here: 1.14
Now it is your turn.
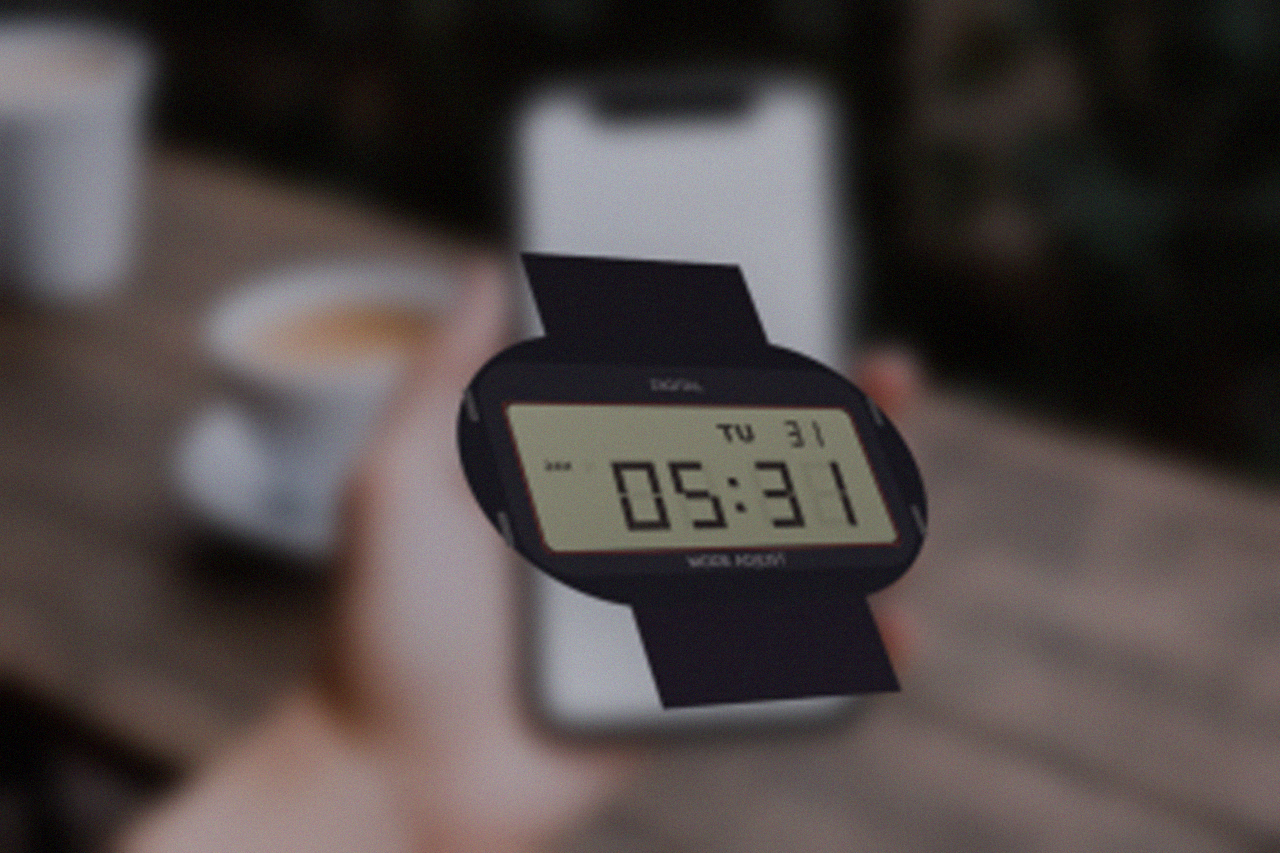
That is 5.31
